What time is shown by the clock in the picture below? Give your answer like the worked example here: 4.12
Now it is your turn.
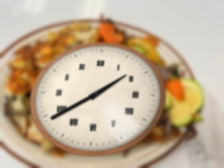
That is 1.39
